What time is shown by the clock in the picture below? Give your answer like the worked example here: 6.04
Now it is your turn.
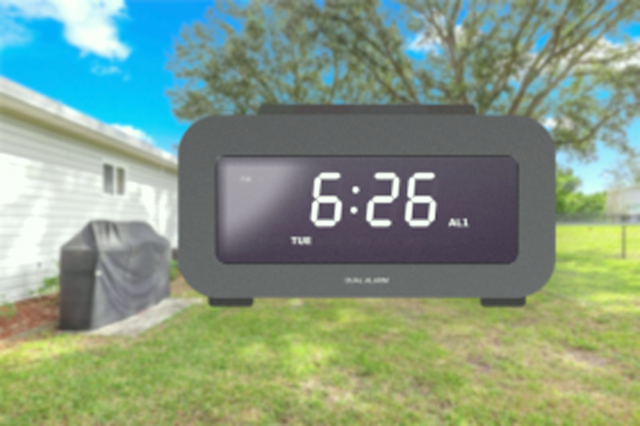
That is 6.26
